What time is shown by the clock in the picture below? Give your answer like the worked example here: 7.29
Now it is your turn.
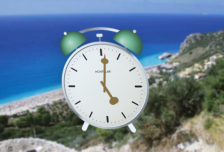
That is 5.01
